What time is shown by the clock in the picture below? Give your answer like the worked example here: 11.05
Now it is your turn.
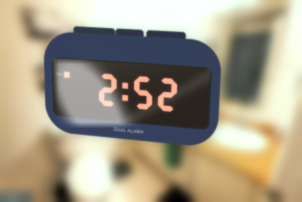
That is 2.52
